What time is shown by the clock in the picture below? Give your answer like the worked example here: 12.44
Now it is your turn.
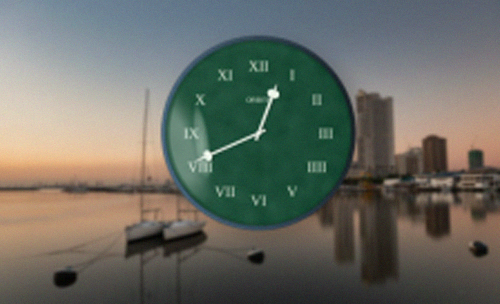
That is 12.41
